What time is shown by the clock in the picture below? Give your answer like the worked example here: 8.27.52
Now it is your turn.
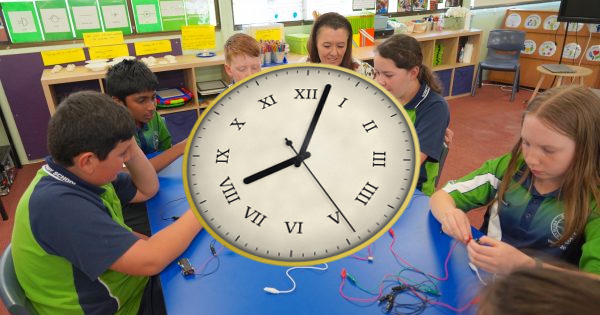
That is 8.02.24
